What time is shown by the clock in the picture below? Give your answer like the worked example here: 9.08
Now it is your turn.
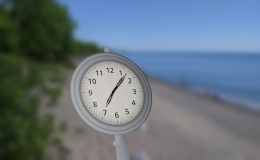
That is 7.07
